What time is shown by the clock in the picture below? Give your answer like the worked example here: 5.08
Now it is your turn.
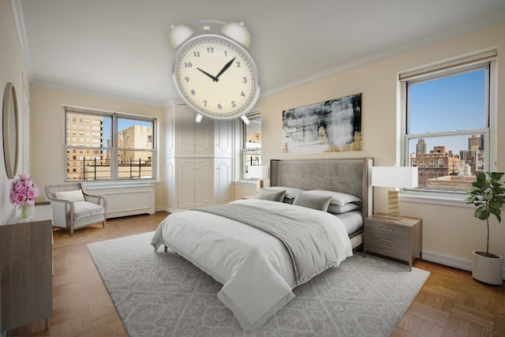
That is 10.08
